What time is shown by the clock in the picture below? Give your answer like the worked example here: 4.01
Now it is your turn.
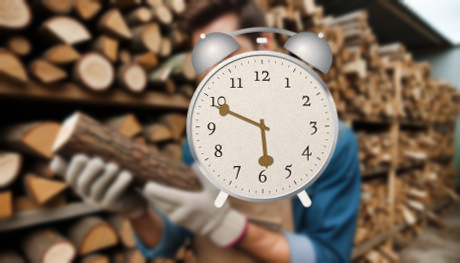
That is 5.49
